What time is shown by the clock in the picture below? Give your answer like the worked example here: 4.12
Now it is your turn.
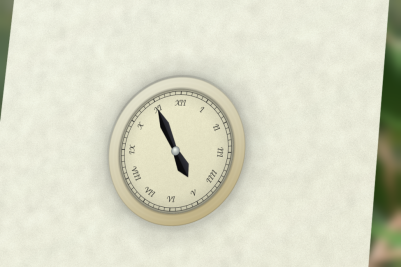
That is 4.55
